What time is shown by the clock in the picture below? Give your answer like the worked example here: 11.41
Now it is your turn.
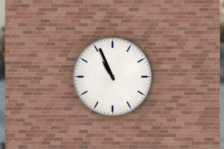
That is 10.56
